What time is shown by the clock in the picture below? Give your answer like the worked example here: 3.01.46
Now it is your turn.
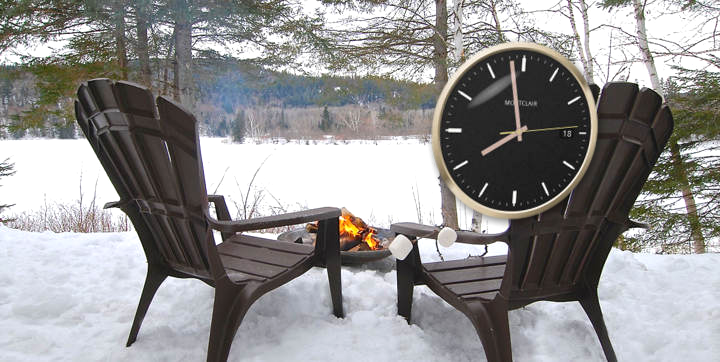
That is 7.58.14
